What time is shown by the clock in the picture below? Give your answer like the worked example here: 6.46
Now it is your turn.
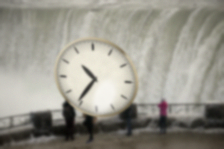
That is 10.36
